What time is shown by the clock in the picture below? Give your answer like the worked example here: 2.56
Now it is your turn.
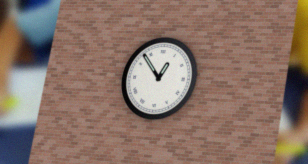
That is 12.53
